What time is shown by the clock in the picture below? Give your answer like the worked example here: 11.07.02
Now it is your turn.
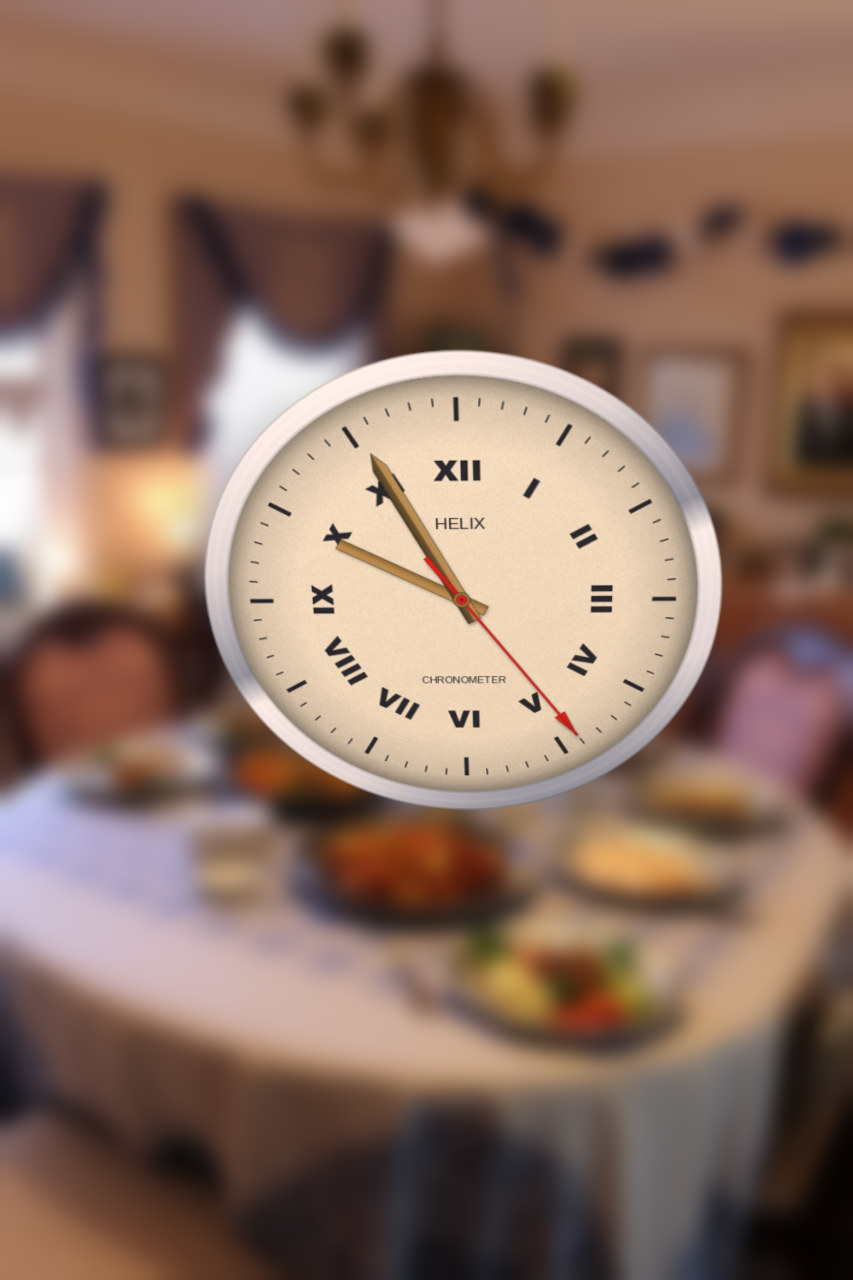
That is 9.55.24
